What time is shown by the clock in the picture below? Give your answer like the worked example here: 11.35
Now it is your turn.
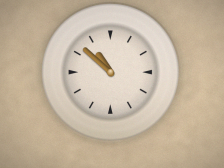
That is 10.52
